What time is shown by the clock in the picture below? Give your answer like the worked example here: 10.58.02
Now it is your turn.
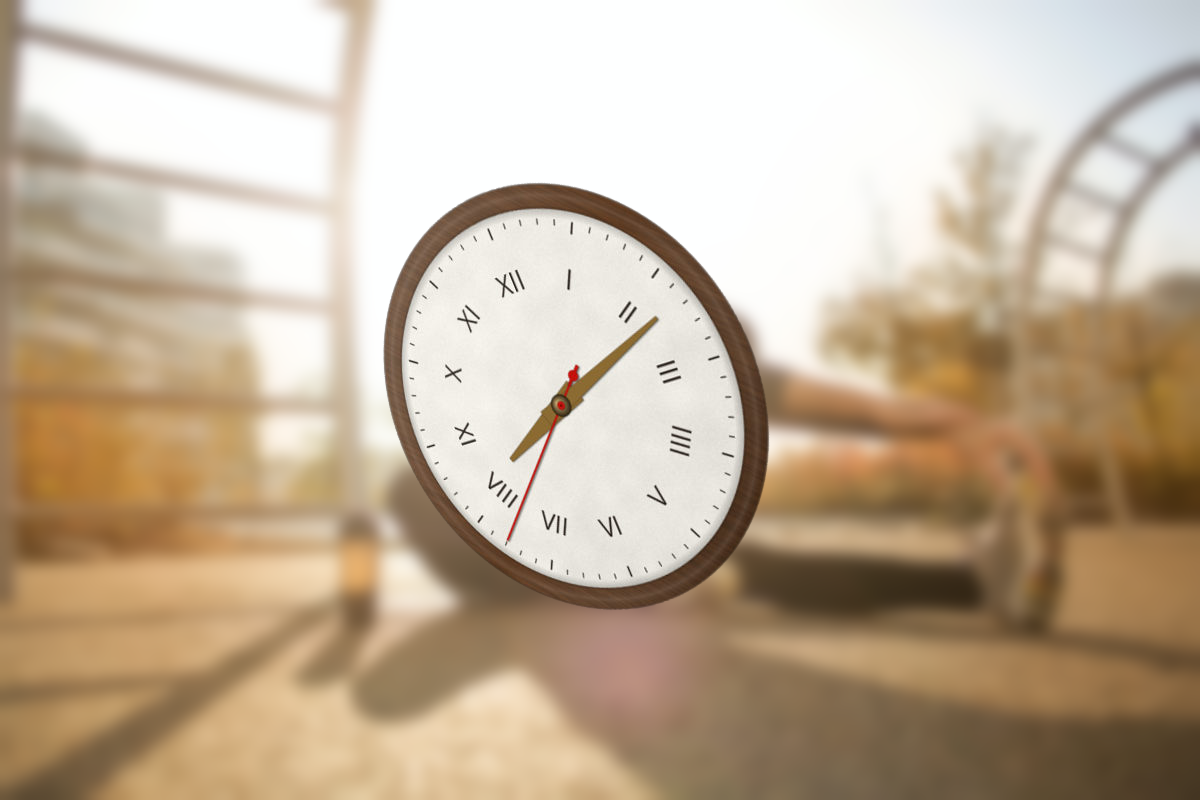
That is 8.11.38
